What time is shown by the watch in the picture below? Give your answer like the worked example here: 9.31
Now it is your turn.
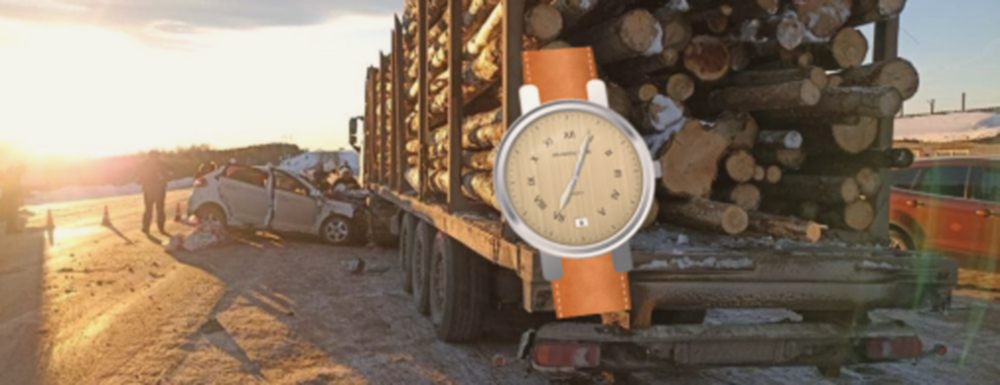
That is 7.04
